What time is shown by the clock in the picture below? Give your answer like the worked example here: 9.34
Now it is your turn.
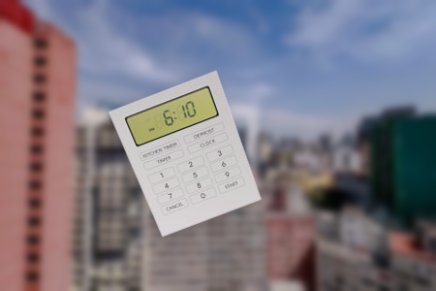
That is 6.10
